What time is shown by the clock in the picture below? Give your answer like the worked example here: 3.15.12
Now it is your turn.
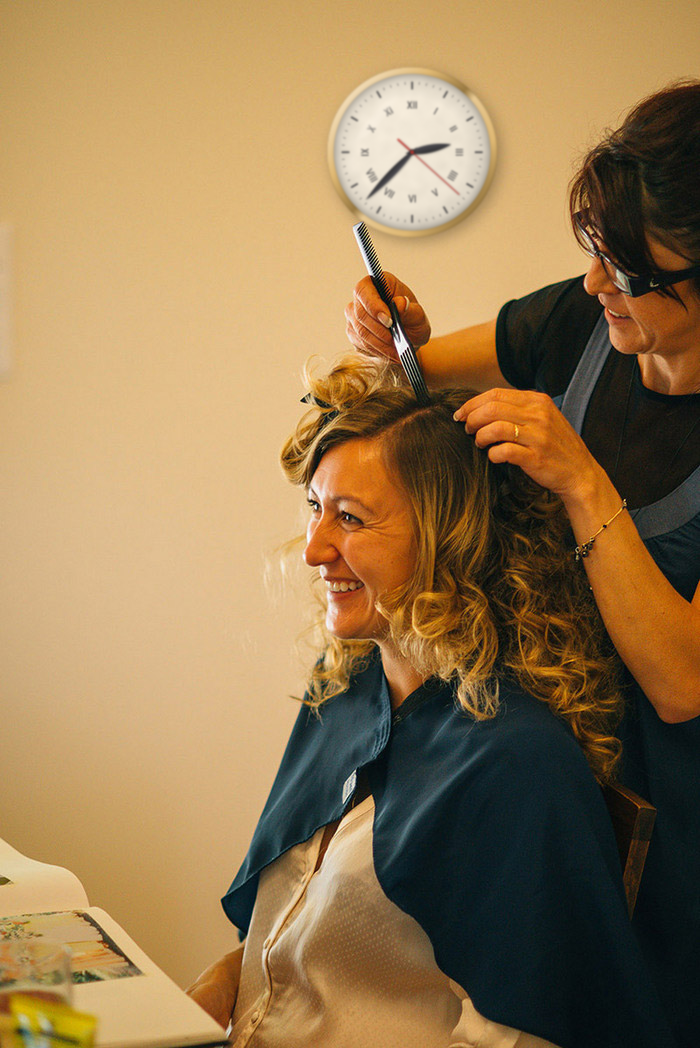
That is 2.37.22
